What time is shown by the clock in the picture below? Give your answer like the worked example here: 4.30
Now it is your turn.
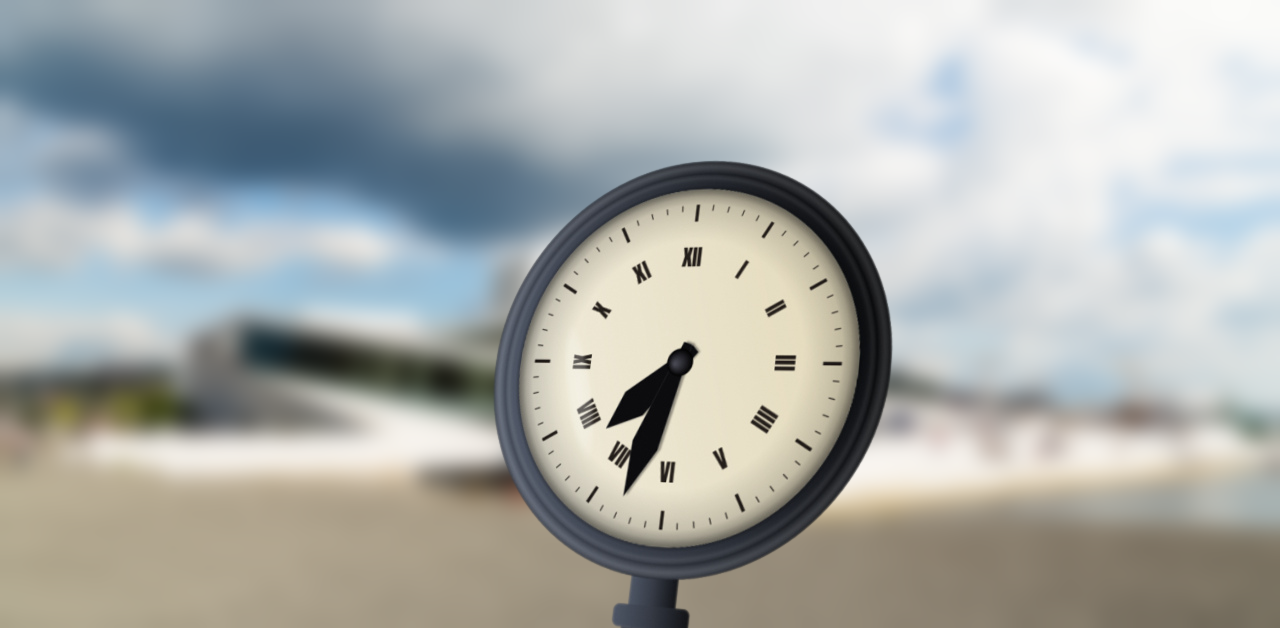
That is 7.33
